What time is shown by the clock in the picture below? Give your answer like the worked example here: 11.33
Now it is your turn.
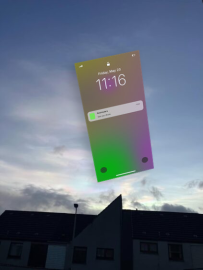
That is 11.16
